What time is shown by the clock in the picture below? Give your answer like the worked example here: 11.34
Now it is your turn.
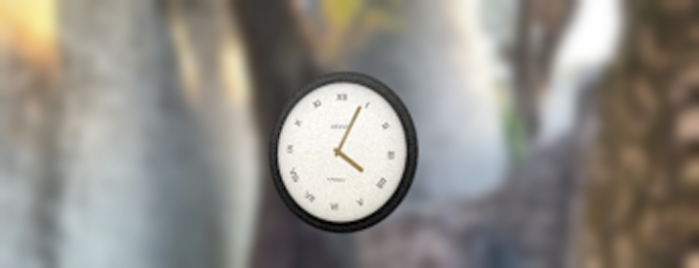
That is 4.04
